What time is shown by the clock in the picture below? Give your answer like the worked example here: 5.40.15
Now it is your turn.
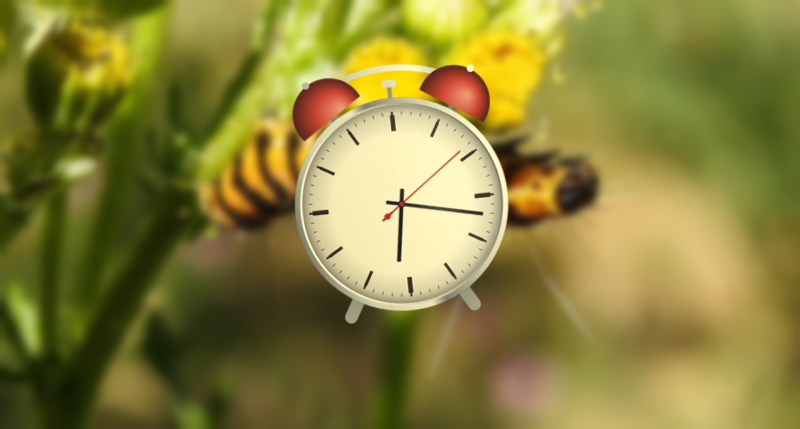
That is 6.17.09
